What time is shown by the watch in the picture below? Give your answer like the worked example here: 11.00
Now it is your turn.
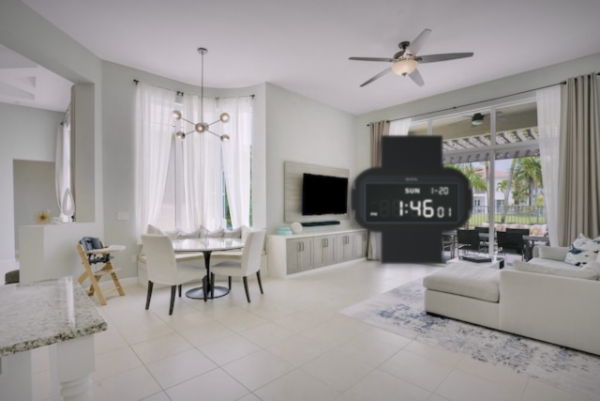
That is 1.46
